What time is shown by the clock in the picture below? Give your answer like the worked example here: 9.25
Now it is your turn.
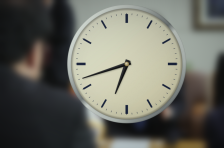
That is 6.42
